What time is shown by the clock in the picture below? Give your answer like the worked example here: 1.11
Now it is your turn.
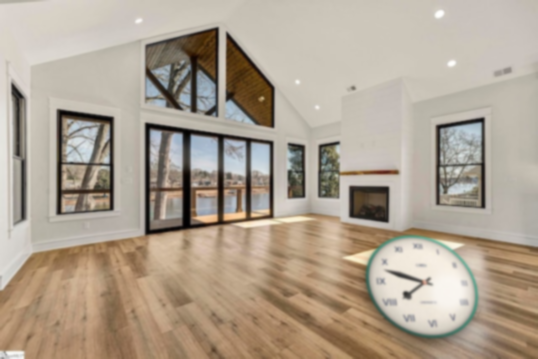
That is 7.48
